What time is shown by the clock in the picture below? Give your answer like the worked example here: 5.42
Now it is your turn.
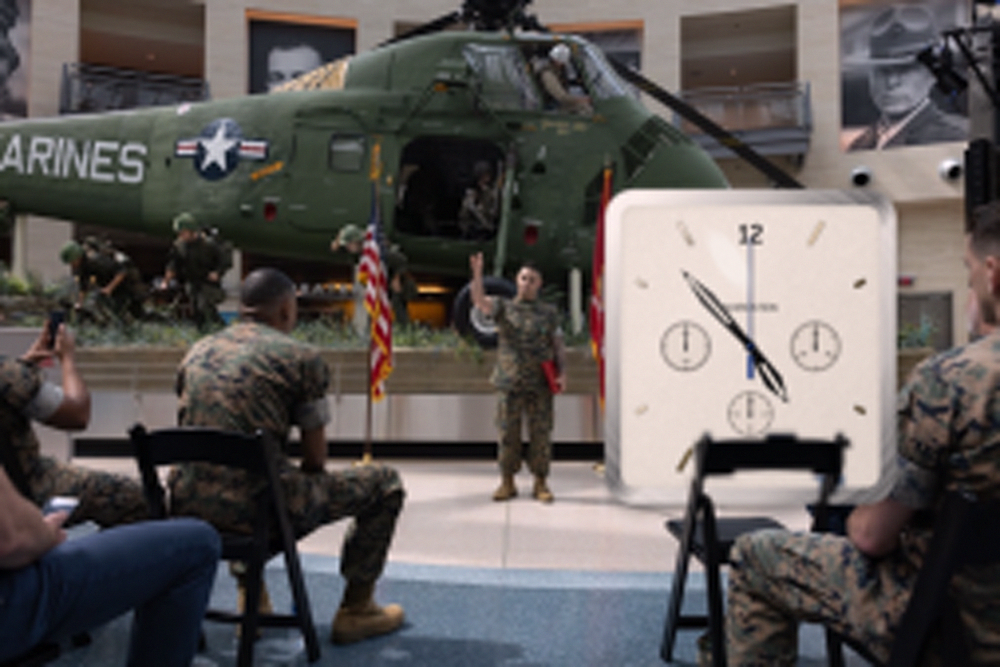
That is 4.53
